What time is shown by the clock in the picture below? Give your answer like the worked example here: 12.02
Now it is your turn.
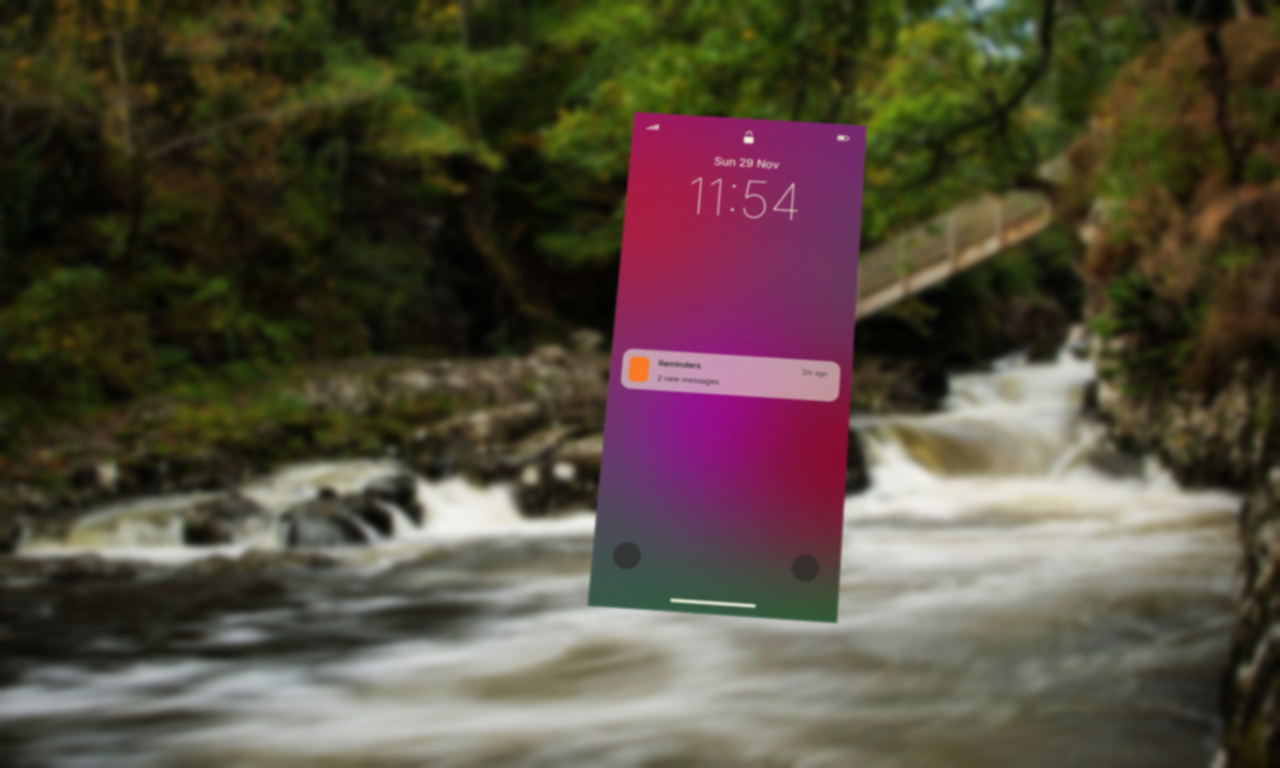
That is 11.54
